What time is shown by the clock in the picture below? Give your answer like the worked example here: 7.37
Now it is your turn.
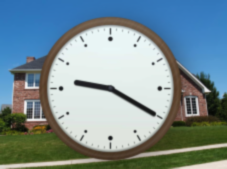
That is 9.20
